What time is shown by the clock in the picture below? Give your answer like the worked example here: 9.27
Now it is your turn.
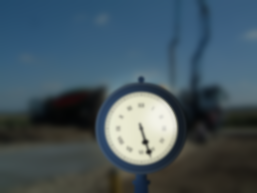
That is 5.27
